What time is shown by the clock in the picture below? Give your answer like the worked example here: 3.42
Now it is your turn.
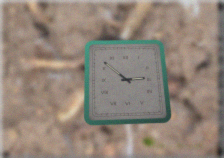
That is 2.52
